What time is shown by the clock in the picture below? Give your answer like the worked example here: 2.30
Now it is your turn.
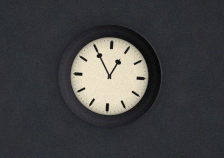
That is 12.55
